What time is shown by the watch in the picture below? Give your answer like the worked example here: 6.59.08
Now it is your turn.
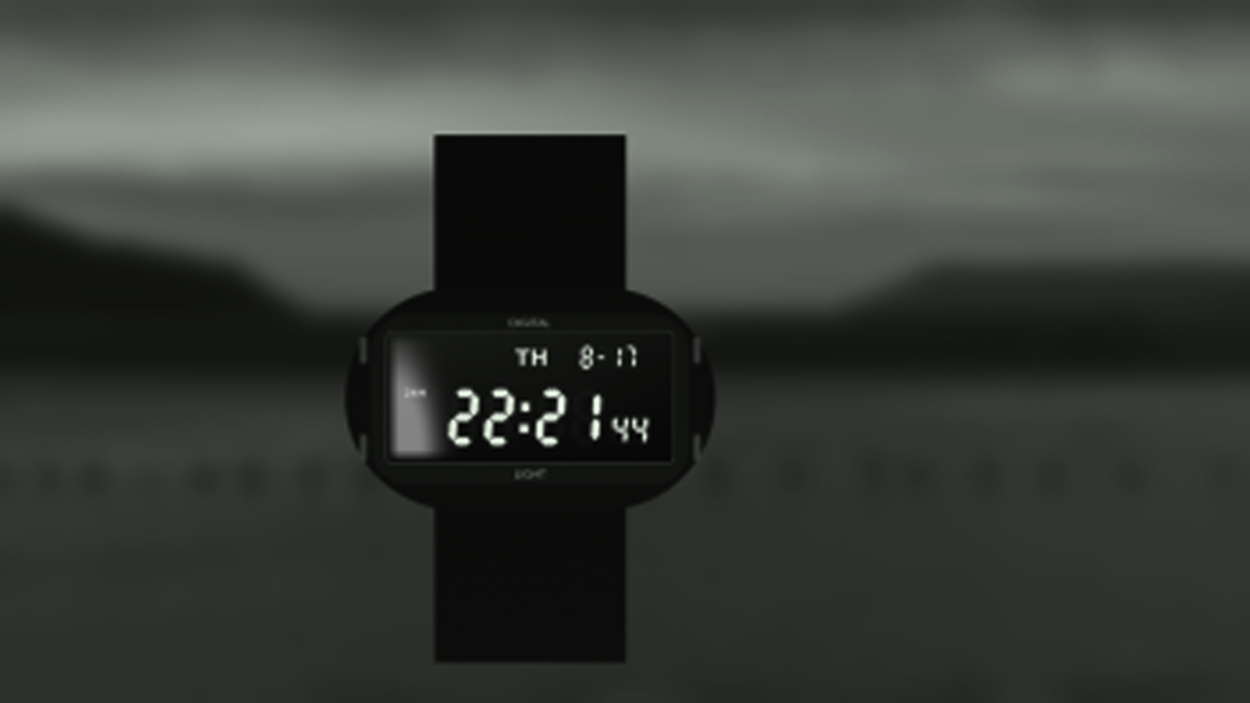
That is 22.21.44
